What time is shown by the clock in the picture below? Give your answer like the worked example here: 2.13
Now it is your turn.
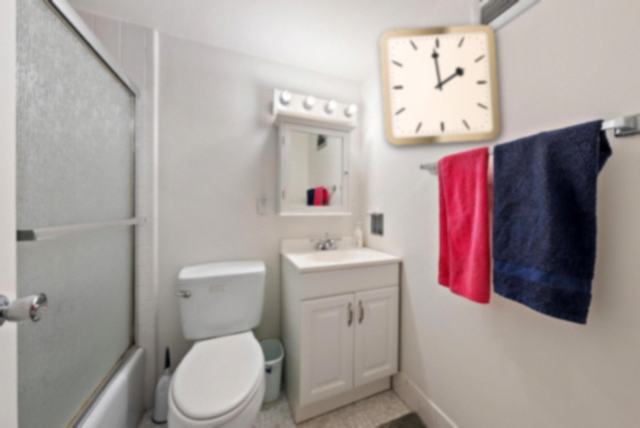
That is 1.59
